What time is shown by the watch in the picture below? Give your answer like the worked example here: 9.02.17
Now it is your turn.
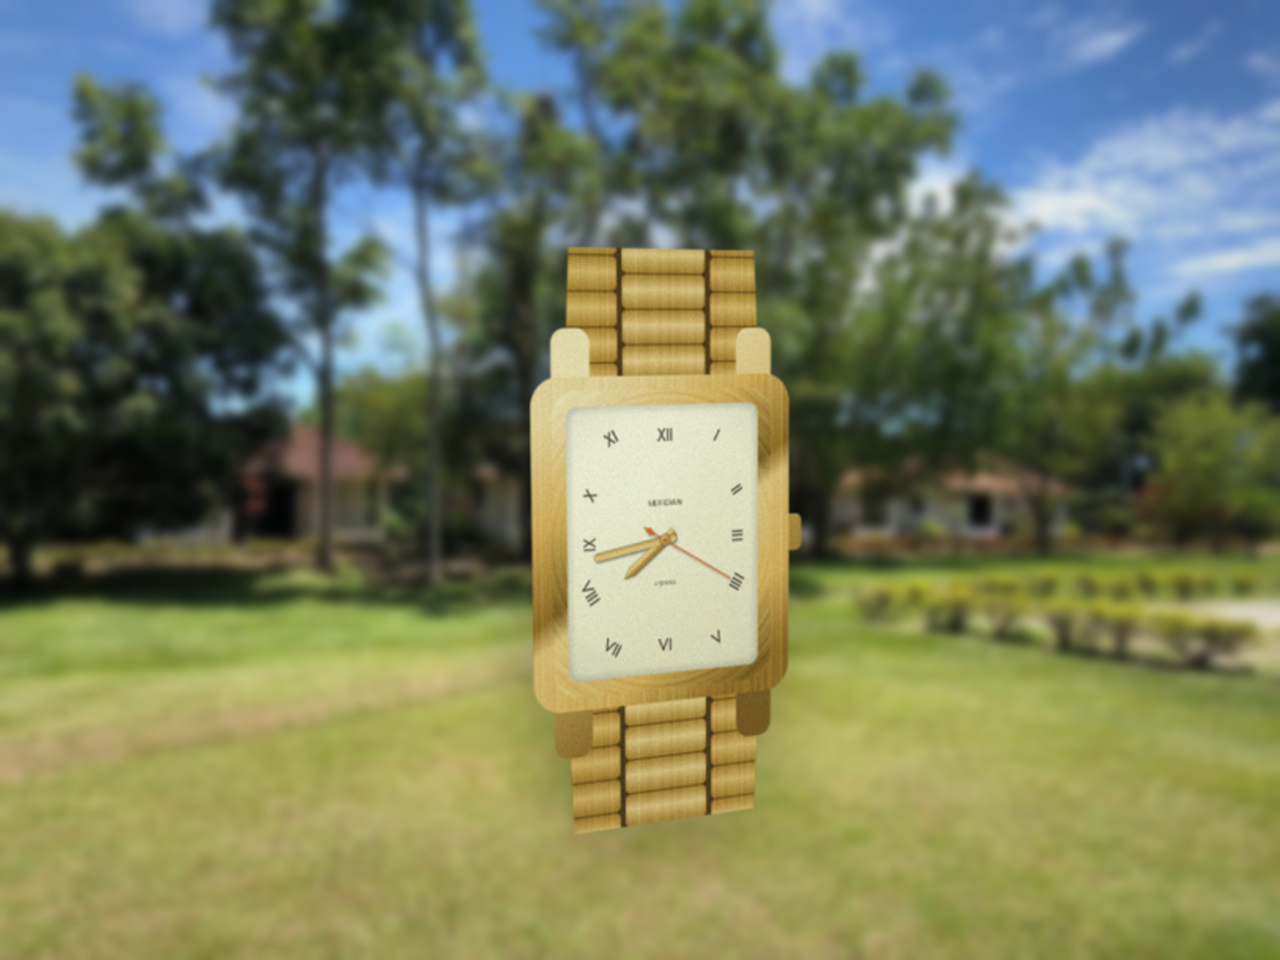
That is 7.43.20
